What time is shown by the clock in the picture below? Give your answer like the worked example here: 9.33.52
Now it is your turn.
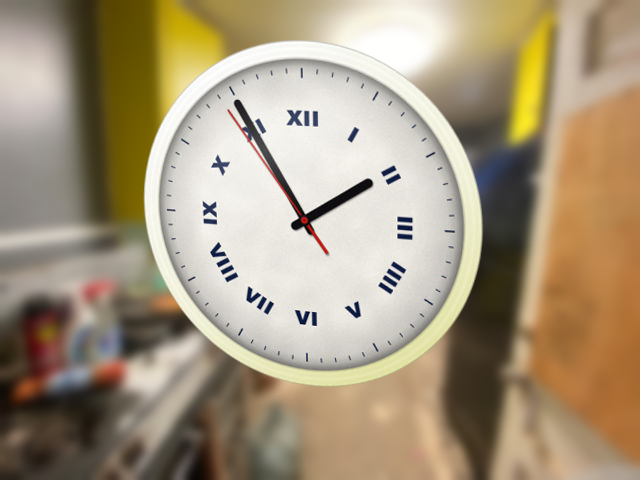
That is 1.54.54
